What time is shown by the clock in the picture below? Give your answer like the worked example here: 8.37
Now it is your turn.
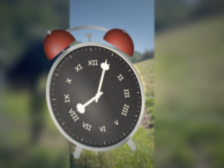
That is 8.04
